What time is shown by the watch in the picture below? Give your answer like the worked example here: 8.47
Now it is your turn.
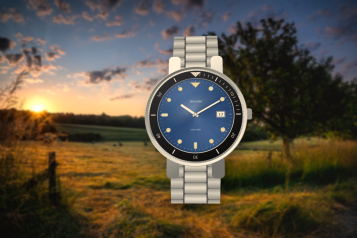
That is 10.10
